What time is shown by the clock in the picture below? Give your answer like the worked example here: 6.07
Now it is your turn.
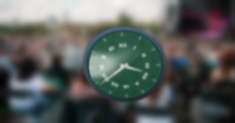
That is 3.39
